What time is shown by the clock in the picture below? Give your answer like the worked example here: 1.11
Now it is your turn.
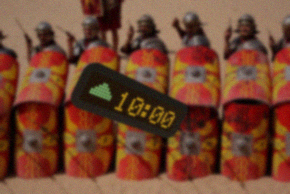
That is 10.00
